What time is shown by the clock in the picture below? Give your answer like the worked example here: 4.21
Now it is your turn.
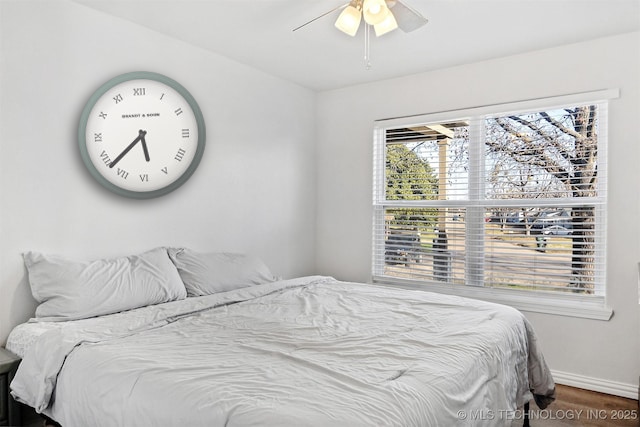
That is 5.38
